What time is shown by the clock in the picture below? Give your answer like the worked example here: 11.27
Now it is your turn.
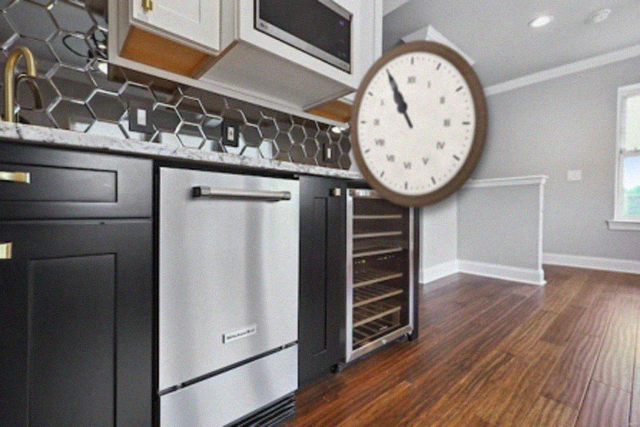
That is 10.55
